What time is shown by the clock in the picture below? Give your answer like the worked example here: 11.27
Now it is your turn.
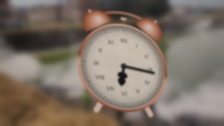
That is 6.16
